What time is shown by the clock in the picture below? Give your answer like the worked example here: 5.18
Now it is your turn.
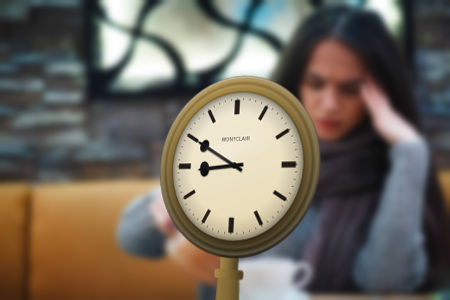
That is 8.50
